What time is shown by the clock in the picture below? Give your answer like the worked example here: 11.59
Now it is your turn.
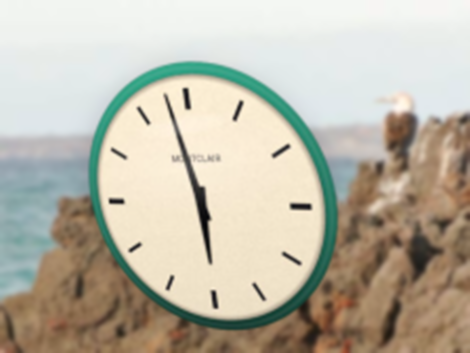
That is 5.58
